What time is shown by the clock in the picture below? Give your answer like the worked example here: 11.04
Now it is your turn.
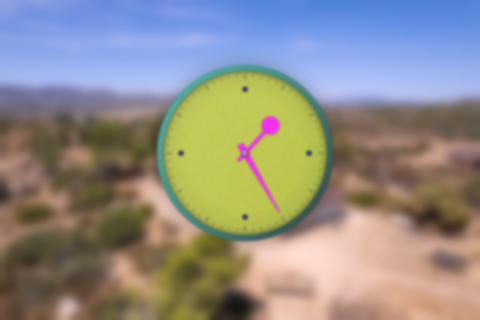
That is 1.25
